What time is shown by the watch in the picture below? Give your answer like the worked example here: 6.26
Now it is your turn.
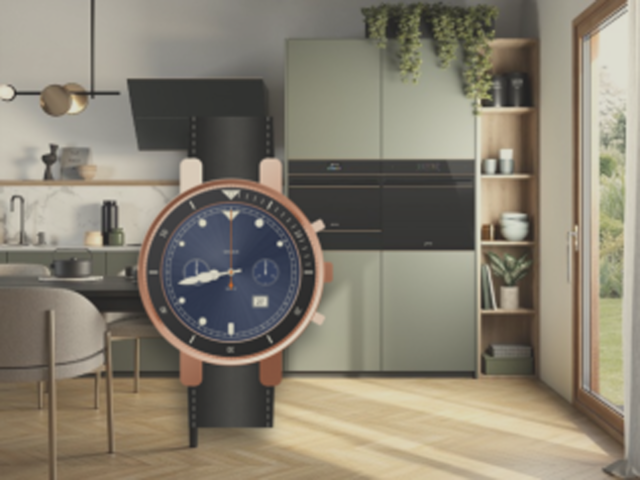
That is 8.43
